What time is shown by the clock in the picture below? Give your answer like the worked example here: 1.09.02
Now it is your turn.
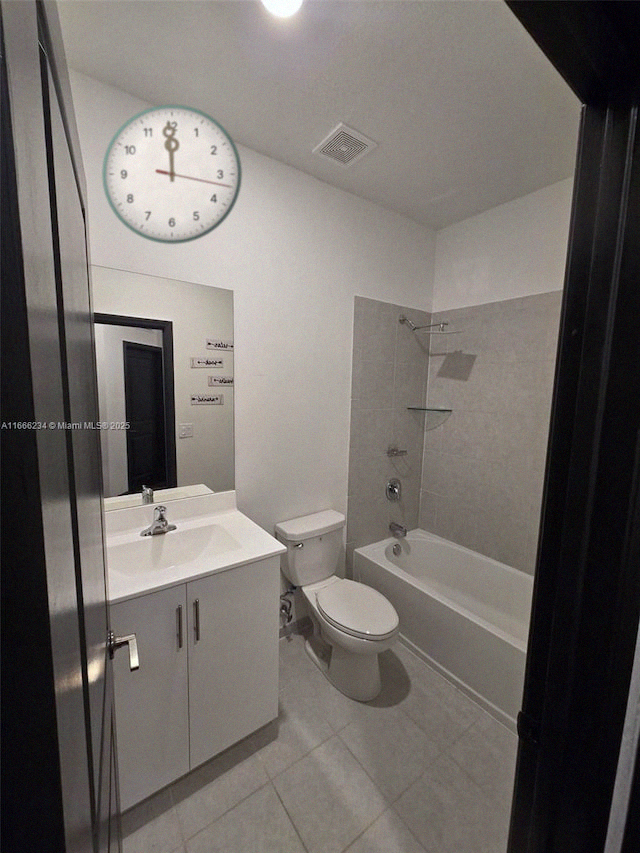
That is 11.59.17
